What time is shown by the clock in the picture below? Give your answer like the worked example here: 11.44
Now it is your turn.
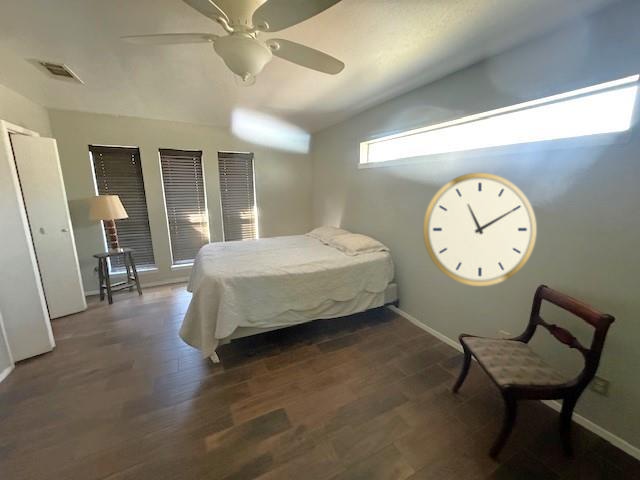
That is 11.10
